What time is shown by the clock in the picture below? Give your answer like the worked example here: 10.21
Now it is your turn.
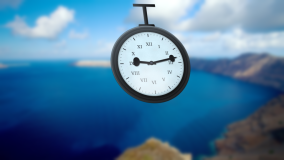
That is 9.13
